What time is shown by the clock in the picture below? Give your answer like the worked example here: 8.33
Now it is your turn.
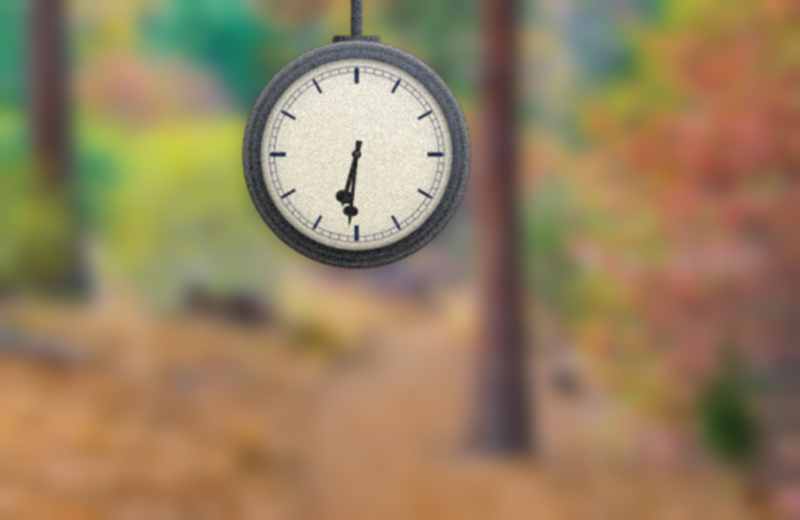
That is 6.31
